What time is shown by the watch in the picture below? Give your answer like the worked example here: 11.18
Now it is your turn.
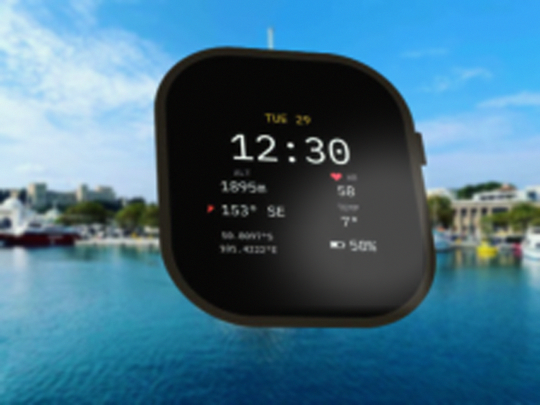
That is 12.30
